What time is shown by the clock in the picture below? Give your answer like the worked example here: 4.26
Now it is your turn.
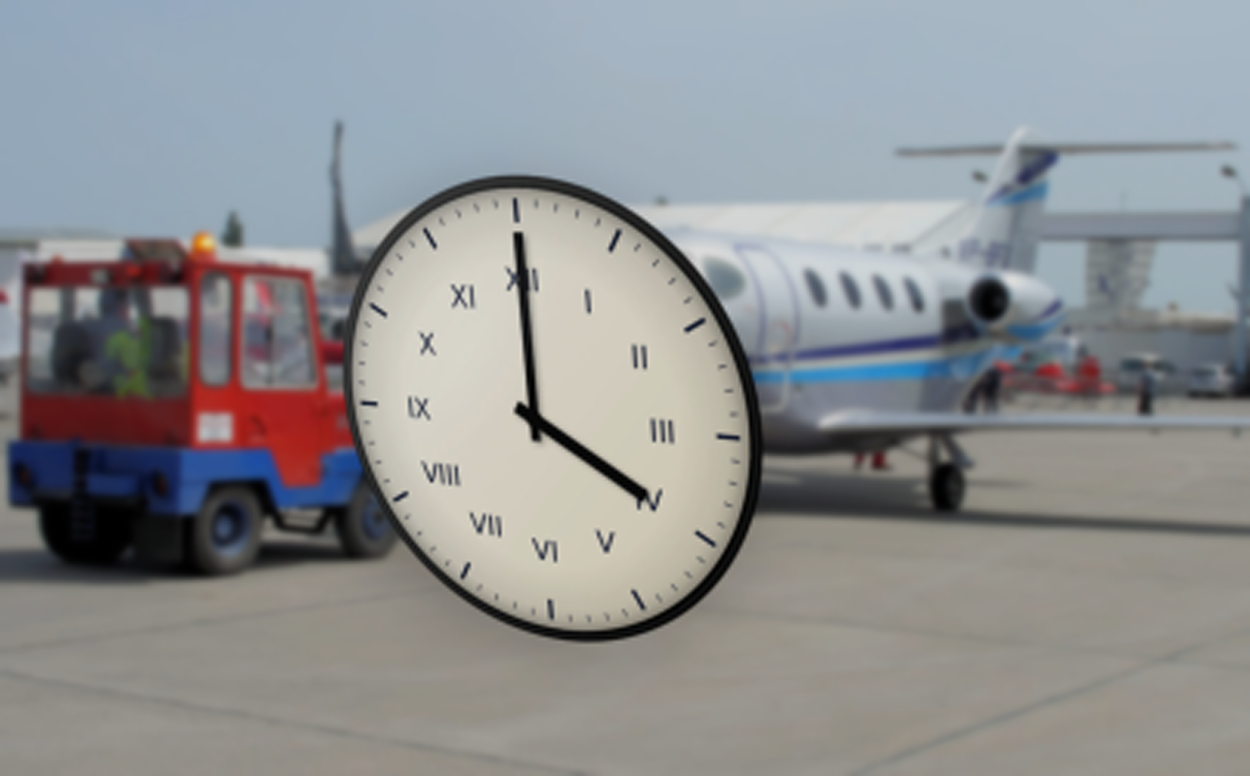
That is 4.00
